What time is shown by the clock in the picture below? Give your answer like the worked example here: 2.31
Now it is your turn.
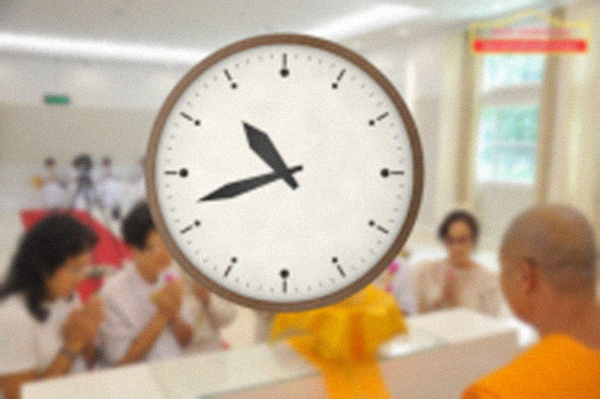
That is 10.42
